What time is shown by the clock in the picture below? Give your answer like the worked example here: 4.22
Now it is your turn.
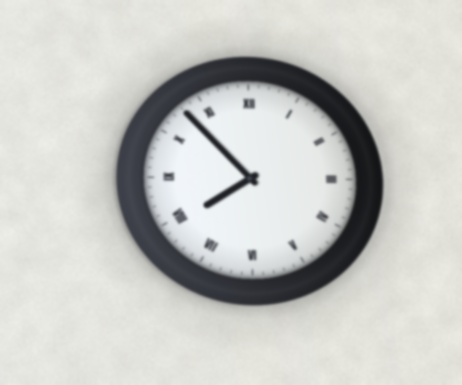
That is 7.53
